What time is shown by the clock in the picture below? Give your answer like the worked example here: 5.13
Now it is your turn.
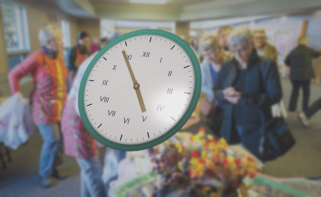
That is 4.54
